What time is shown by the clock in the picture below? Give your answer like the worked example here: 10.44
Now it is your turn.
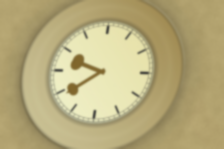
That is 9.39
